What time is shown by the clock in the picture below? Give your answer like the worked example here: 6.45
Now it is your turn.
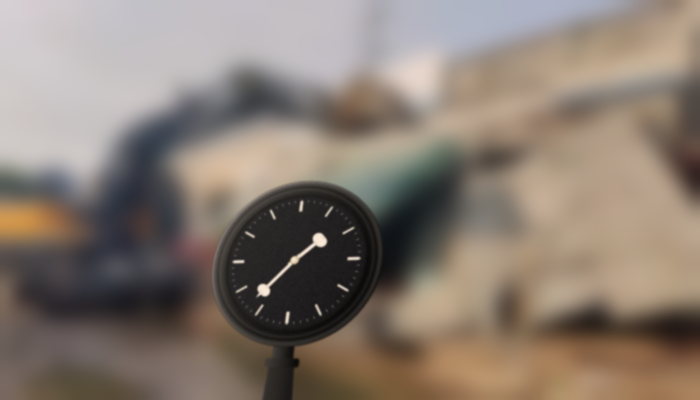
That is 1.37
